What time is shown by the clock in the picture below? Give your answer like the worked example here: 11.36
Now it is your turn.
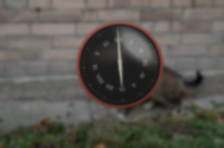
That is 6.00
